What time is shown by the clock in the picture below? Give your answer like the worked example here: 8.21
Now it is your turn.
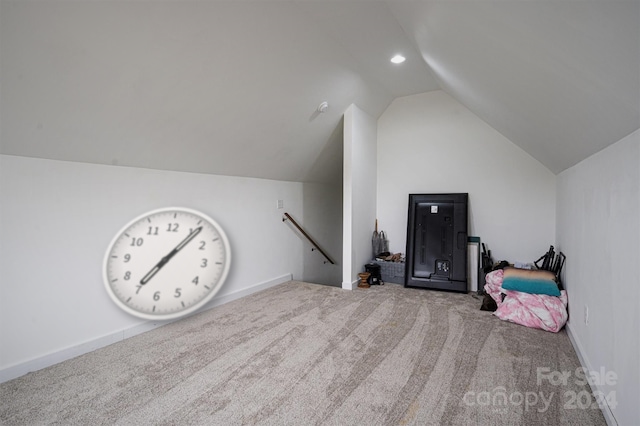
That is 7.06
